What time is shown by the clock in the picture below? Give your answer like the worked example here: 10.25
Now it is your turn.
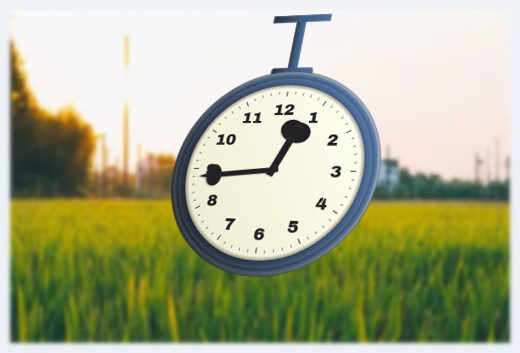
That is 12.44
